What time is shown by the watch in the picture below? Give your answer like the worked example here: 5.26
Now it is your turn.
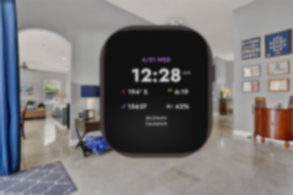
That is 12.28
